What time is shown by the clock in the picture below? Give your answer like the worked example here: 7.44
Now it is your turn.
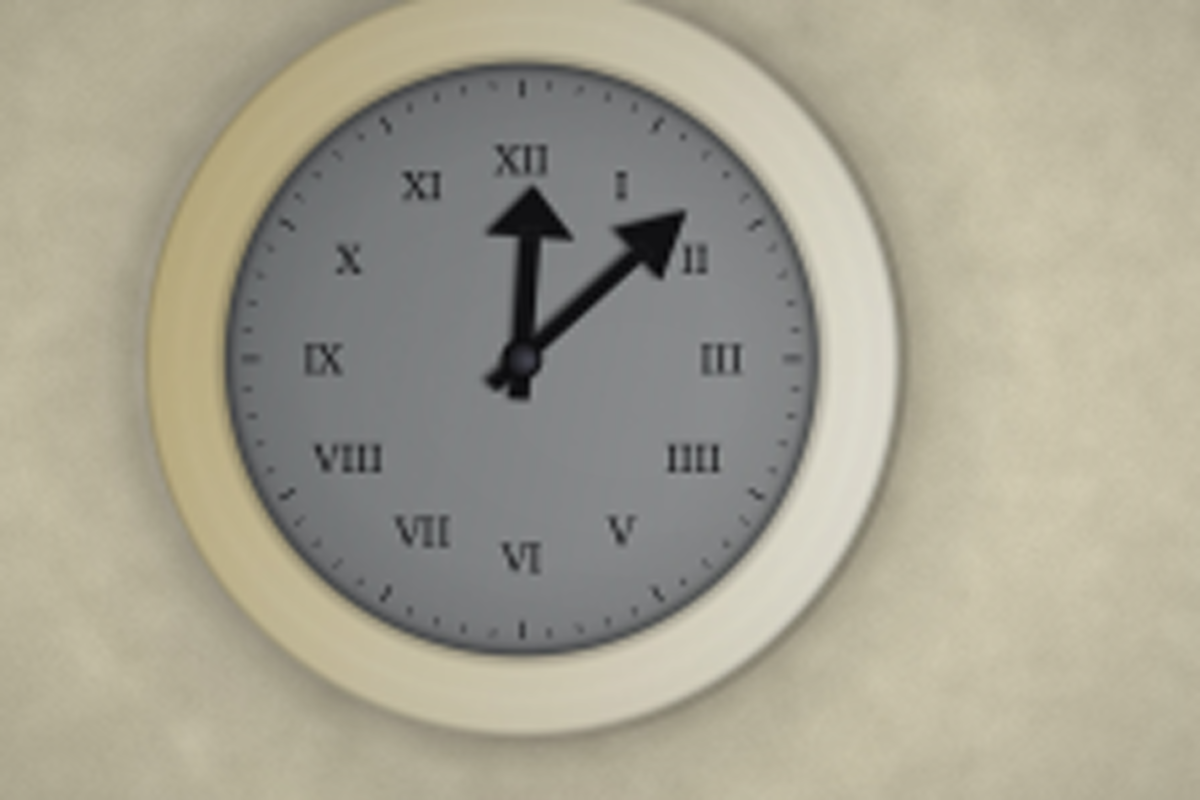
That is 12.08
